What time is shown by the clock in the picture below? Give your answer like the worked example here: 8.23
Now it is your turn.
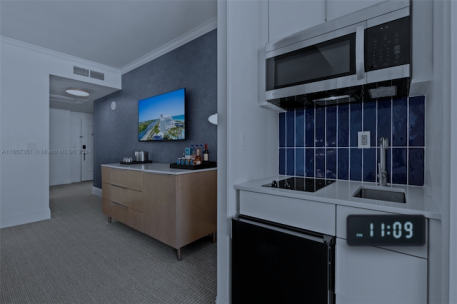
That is 11.09
